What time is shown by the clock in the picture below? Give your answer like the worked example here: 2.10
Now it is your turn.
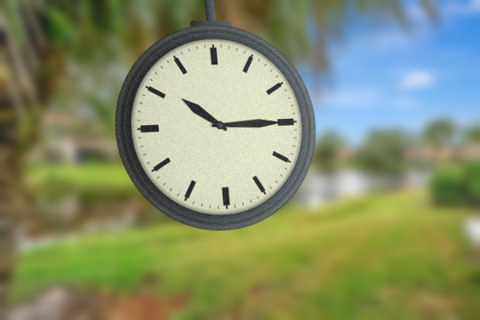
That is 10.15
